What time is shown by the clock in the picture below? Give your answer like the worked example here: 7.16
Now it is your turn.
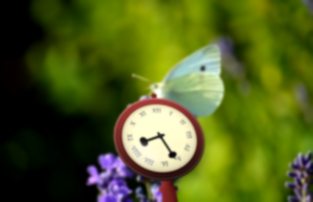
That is 8.26
